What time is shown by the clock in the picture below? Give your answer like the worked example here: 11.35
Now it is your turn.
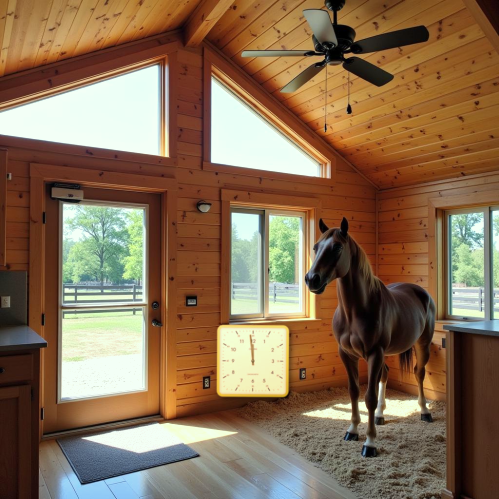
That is 11.59
